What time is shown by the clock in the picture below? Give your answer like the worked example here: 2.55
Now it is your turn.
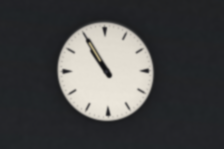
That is 10.55
